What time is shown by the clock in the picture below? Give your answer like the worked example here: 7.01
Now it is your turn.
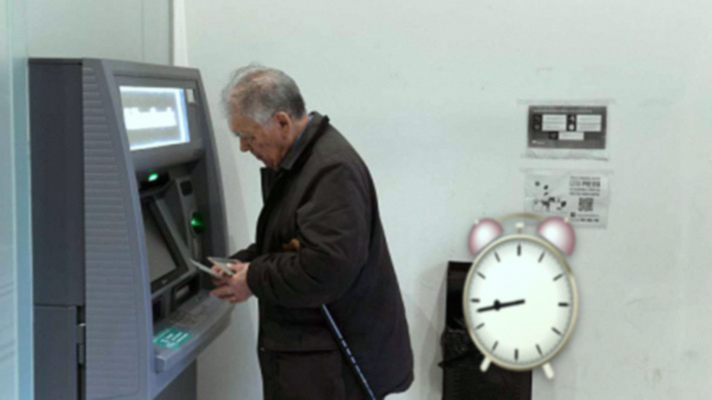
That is 8.43
